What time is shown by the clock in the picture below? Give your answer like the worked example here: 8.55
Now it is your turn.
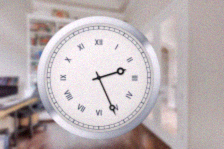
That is 2.26
